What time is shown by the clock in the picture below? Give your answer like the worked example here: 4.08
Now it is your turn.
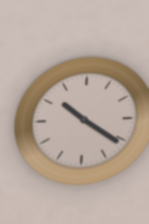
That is 10.21
